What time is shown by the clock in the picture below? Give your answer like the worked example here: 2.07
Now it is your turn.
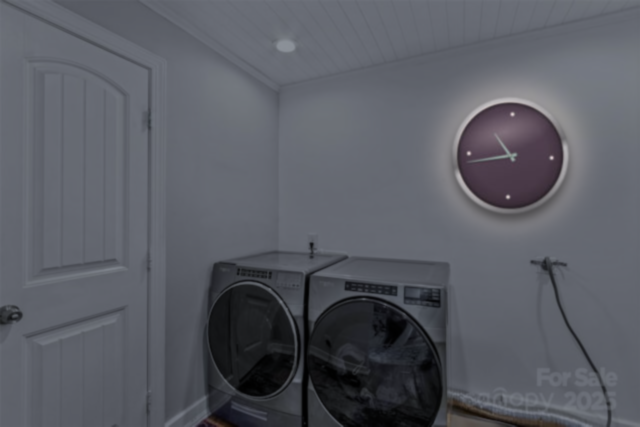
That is 10.43
